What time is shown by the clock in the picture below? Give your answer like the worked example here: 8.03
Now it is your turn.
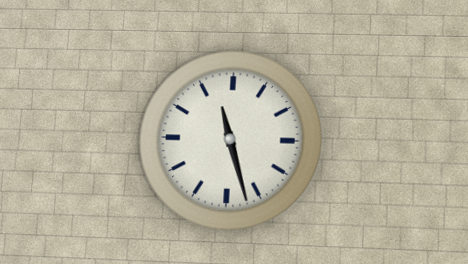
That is 11.27
